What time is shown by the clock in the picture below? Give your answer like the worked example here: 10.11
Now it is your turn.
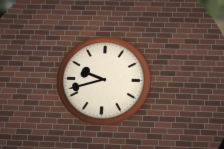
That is 9.42
